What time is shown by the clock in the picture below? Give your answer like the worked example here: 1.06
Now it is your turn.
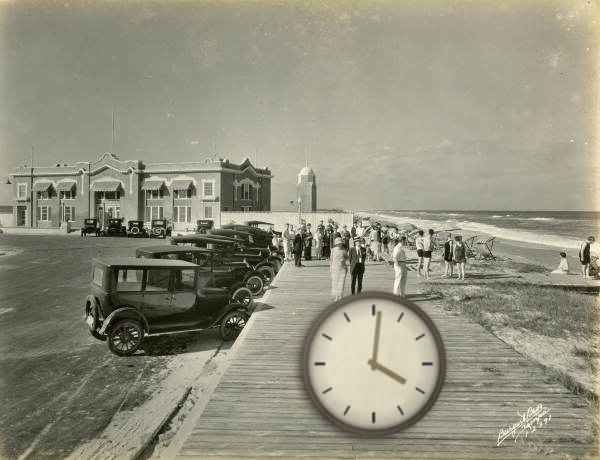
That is 4.01
